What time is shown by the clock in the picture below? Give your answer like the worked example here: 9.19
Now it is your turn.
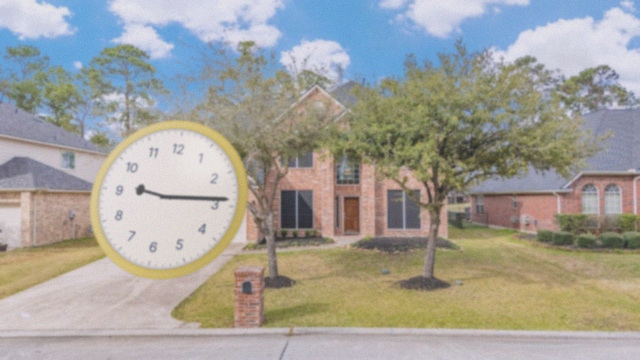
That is 9.14
